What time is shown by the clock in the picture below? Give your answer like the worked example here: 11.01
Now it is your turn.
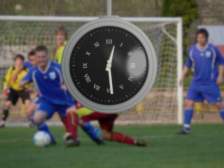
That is 12.29
